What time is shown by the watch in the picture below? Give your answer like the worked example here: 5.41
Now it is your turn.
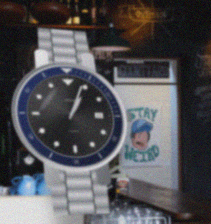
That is 1.04
